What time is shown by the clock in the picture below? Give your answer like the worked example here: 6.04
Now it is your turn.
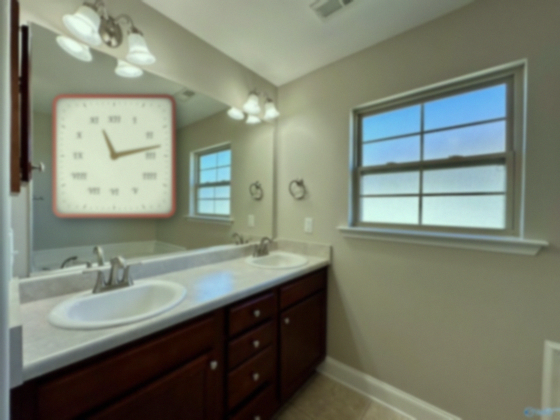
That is 11.13
